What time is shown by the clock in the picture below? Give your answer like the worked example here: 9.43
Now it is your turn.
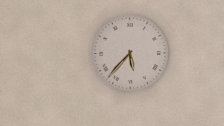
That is 5.37
